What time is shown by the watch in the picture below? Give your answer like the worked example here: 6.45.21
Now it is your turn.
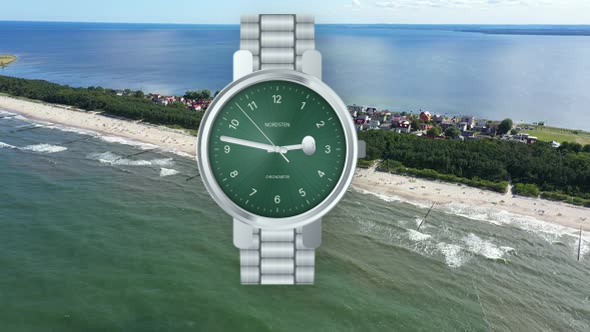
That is 2.46.53
